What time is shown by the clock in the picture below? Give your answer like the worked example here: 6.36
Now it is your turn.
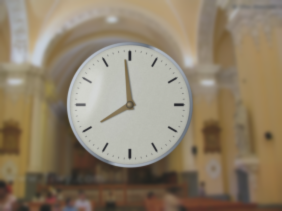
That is 7.59
